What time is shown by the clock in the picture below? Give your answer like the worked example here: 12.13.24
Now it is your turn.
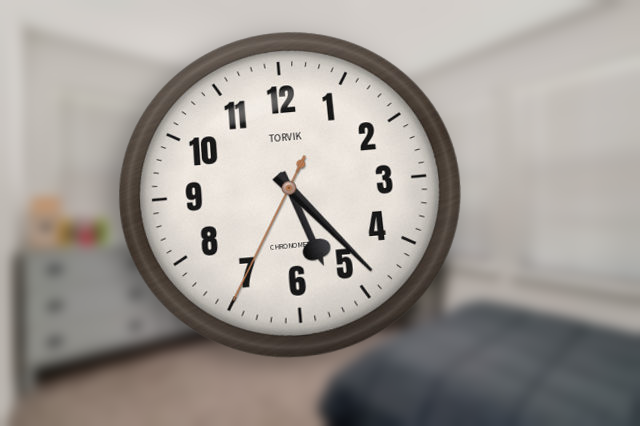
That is 5.23.35
